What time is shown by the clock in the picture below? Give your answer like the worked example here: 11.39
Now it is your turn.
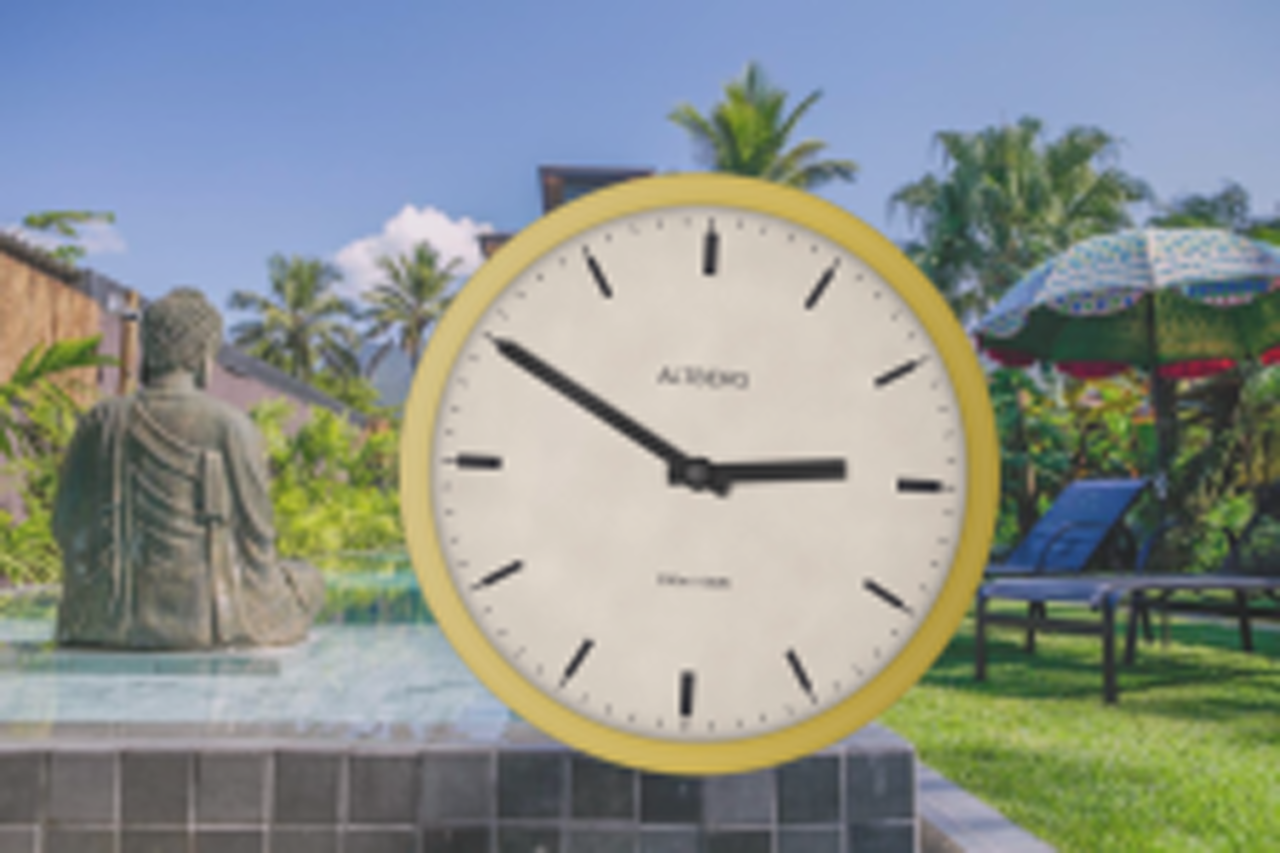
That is 2.50
